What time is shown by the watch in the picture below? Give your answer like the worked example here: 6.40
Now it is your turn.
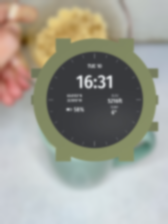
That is 16.31
